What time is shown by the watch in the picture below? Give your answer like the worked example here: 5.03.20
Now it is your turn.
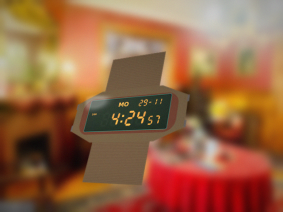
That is 4.24.57
